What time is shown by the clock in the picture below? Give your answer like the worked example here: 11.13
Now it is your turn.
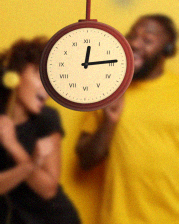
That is 12.14
